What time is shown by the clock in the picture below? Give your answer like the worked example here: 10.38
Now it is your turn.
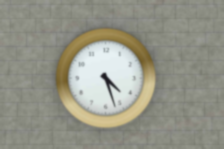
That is 4.27
